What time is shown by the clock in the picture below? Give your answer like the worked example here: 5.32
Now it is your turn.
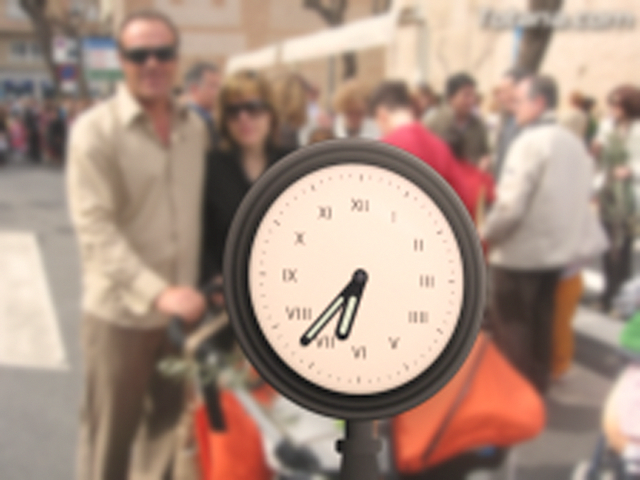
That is 6.37
